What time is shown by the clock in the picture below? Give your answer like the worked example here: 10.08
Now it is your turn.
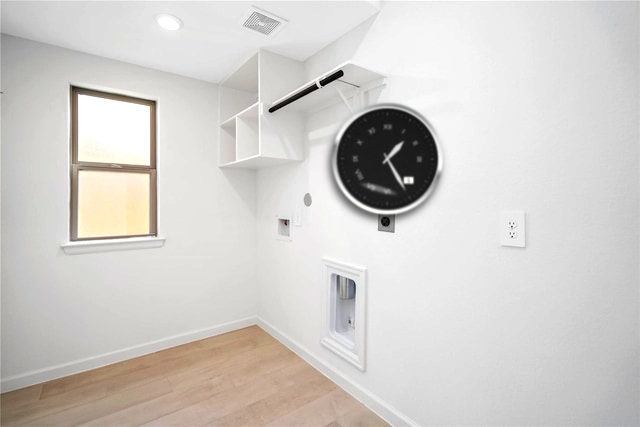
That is 1.25
